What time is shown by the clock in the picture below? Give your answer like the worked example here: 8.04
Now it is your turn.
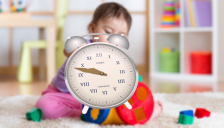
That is 9.48
